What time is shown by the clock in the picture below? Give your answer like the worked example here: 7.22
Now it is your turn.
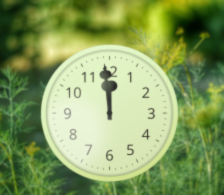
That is 11.59
